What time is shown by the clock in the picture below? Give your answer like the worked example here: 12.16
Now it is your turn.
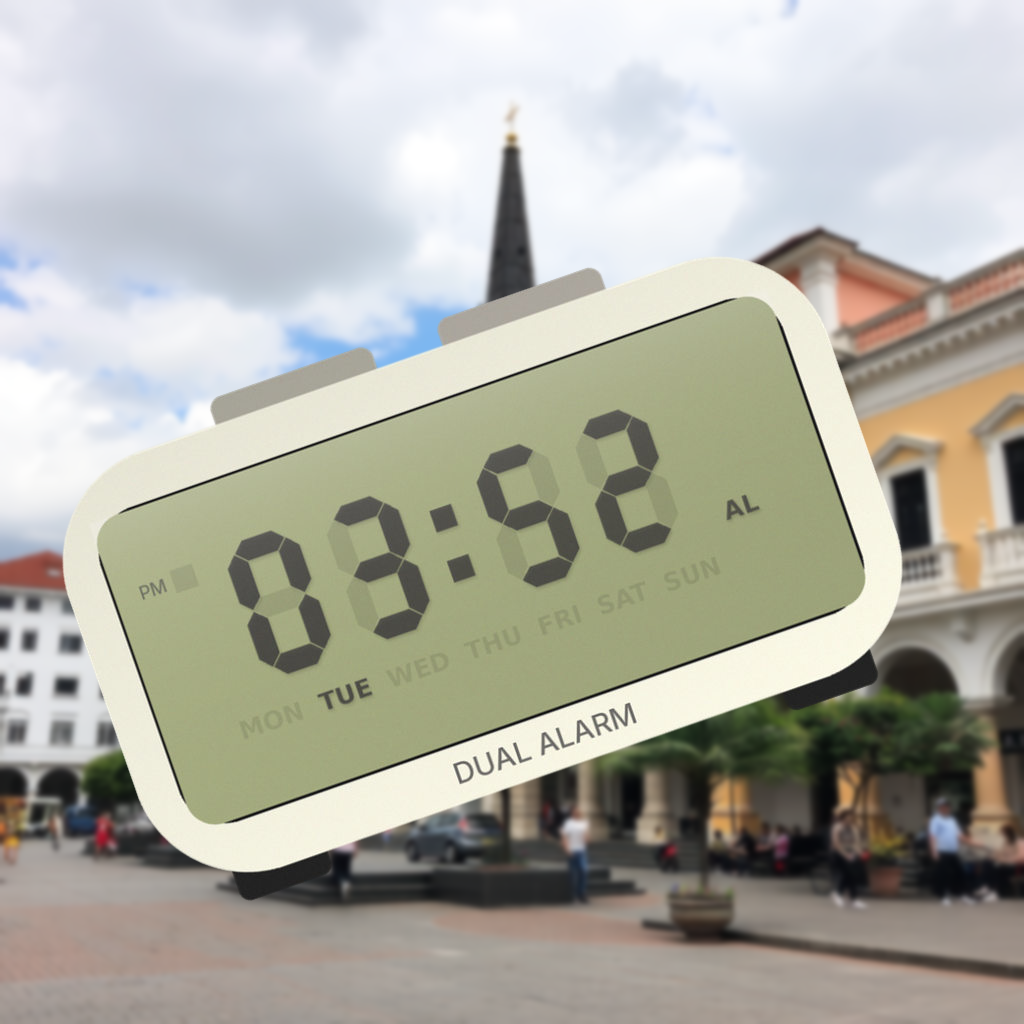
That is 3.52
